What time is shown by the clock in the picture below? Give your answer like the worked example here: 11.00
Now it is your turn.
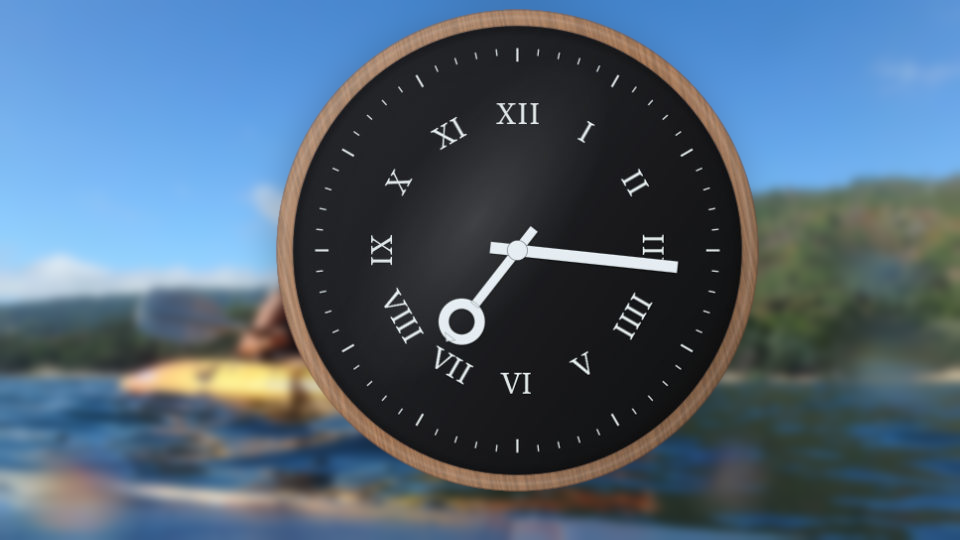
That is 7.16
